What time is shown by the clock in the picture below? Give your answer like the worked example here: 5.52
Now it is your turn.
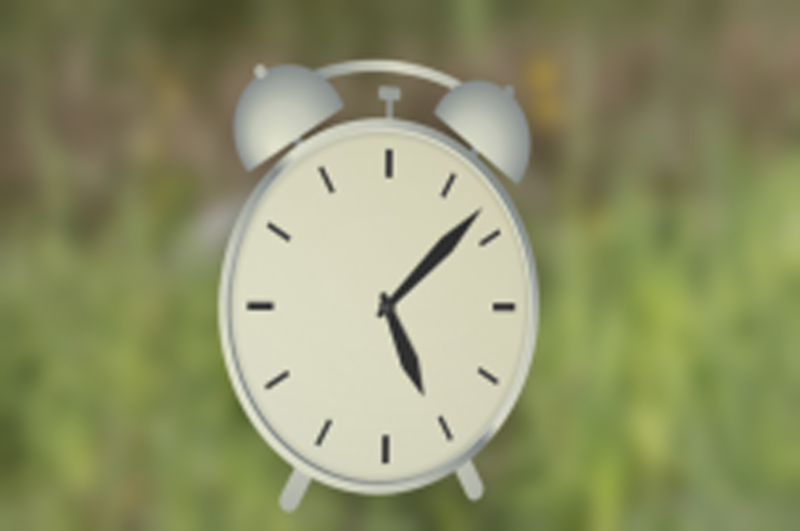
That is 5.08
